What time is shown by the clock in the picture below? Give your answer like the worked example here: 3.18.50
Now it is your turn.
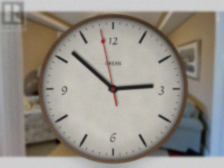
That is 2.51.58
